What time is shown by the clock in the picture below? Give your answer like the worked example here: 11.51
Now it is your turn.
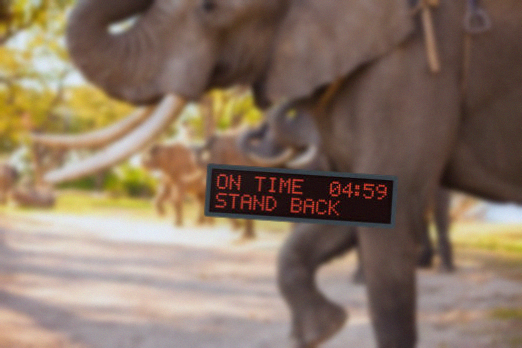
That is 4.59
